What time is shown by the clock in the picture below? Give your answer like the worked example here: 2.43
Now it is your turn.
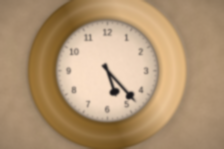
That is 5.23
